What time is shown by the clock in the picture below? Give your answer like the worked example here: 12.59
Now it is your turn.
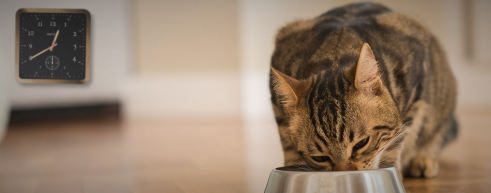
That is 12.40
